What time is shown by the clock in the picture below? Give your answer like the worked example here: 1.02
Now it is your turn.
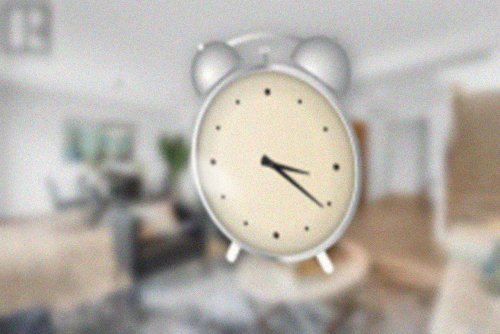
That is 3.21
